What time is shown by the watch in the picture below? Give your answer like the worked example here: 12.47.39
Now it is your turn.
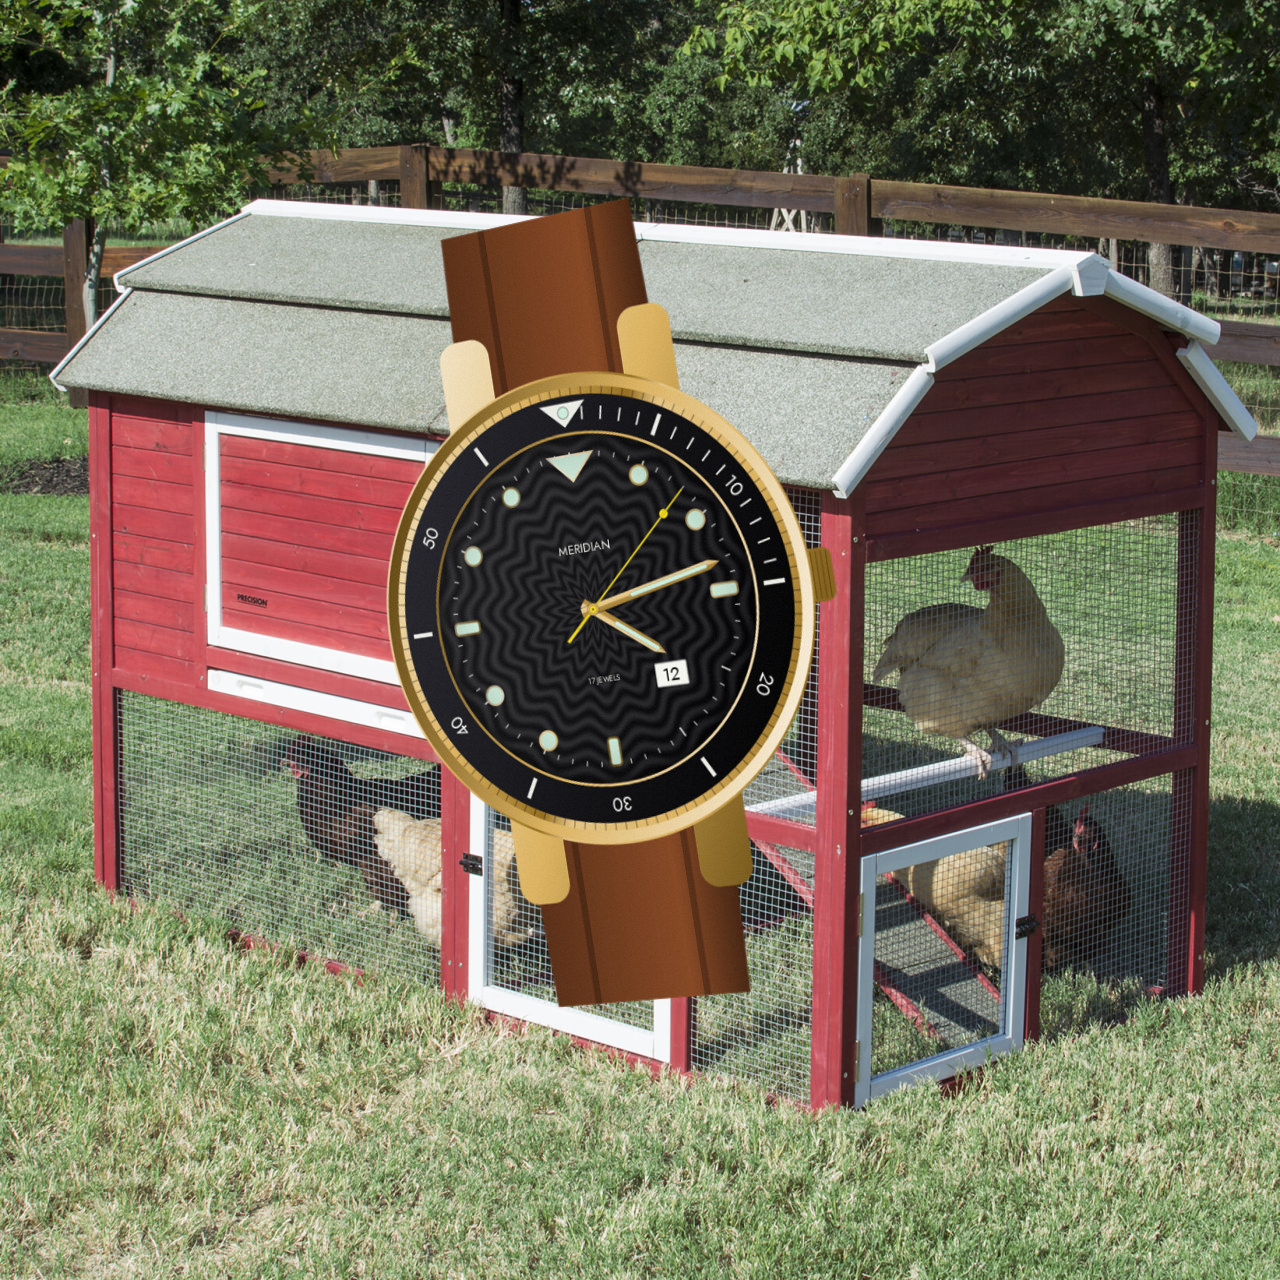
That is 4.13.08
